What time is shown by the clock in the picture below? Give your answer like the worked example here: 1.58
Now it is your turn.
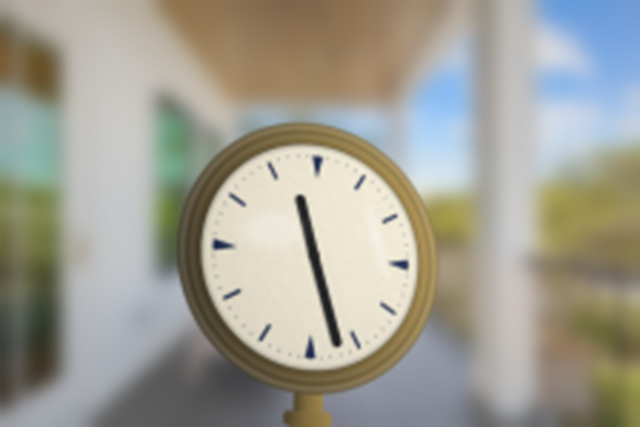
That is 11.27
